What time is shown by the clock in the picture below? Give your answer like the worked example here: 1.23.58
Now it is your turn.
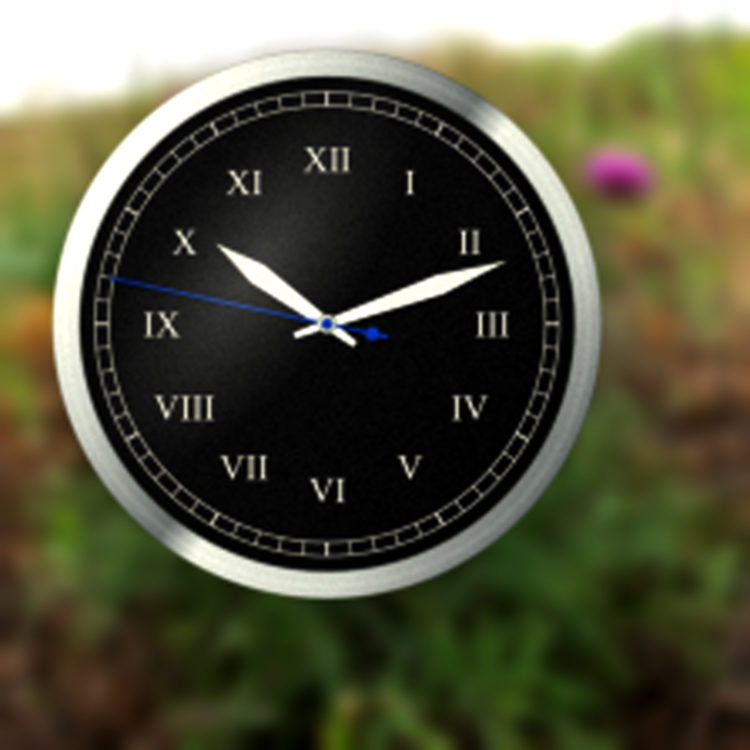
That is 10.11.47
